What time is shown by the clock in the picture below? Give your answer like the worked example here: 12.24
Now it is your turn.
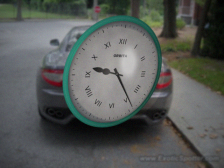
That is 9.24
